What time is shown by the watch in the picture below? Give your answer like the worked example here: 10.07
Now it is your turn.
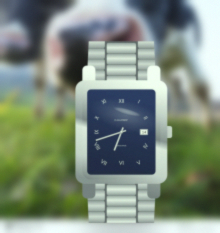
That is 6.42
